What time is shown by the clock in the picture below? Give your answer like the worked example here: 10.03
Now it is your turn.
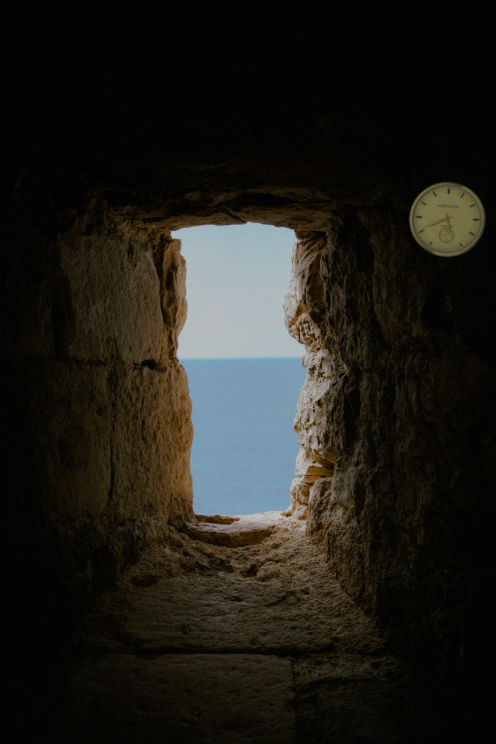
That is 5.41
